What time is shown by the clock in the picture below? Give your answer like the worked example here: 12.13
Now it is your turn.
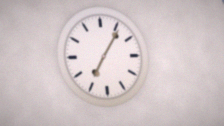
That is 7.06
